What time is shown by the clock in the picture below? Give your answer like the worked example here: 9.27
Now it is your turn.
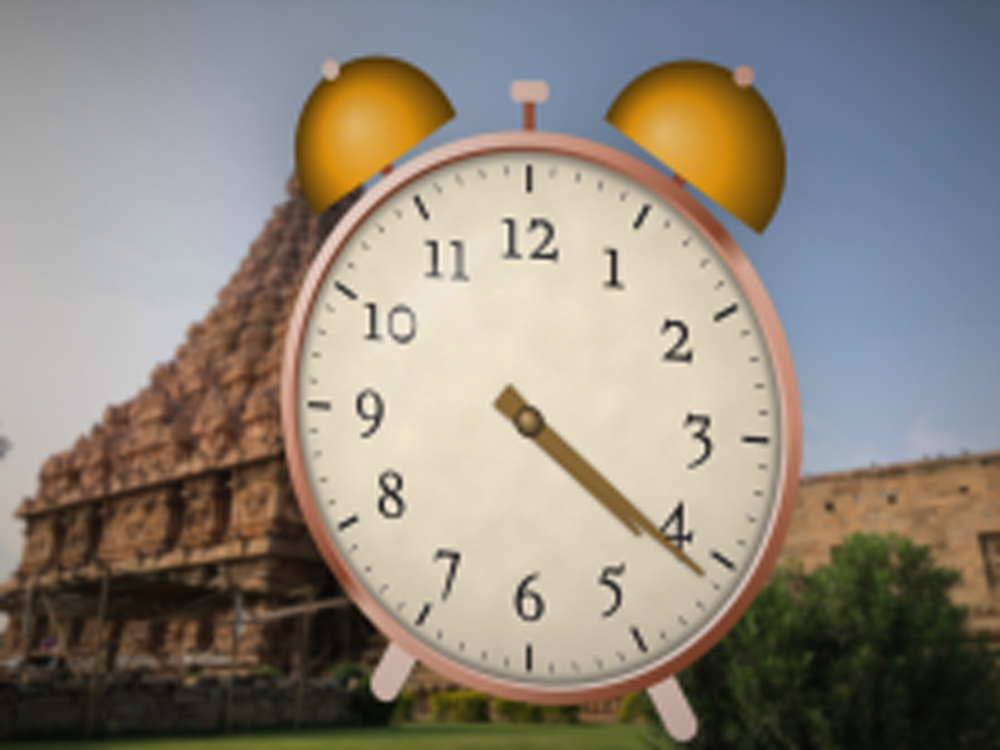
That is 4.21
